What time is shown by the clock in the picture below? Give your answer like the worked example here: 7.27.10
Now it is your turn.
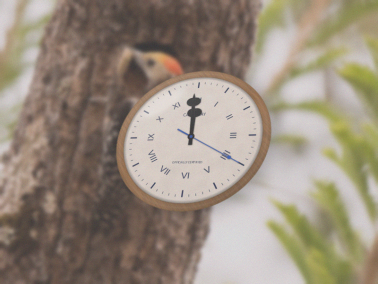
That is 11.59.20
